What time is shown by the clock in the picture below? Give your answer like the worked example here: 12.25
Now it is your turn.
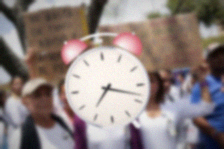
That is 7.18
